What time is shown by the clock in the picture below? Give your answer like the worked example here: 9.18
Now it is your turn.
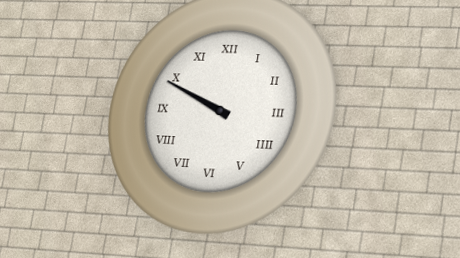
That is 9.49
